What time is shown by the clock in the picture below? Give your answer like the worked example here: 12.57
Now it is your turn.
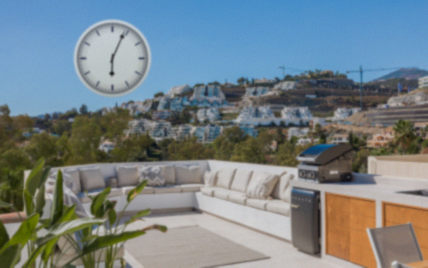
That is 6.04
